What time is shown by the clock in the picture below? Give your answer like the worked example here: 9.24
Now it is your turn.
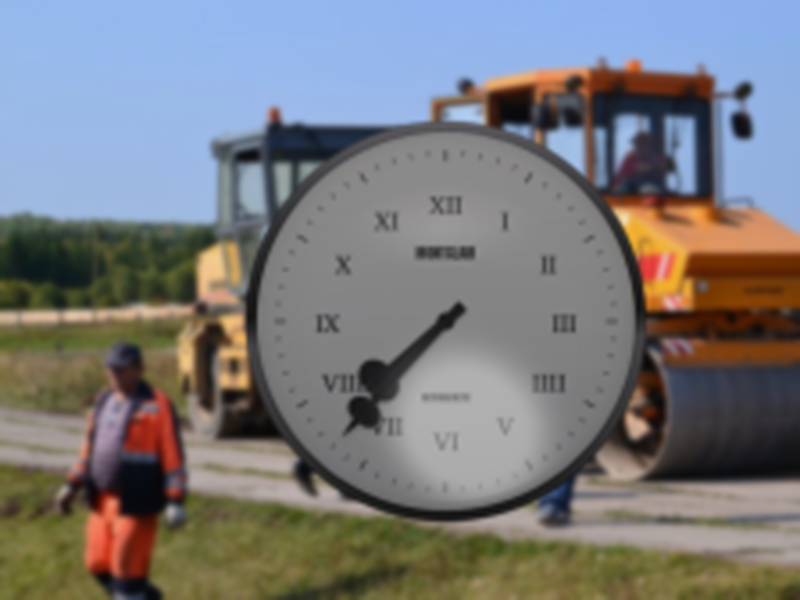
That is 7.37
